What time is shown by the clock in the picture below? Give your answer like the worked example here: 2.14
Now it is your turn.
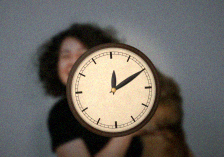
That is 12.10
